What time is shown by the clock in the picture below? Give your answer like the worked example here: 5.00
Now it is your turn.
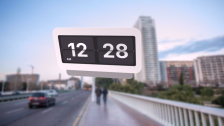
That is 12.28
